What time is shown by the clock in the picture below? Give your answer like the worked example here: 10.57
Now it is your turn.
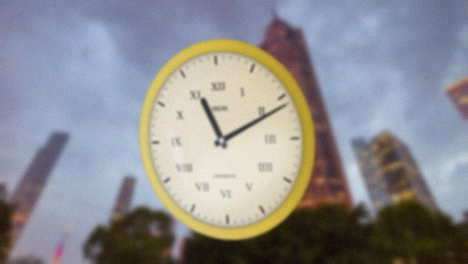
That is 11.11
